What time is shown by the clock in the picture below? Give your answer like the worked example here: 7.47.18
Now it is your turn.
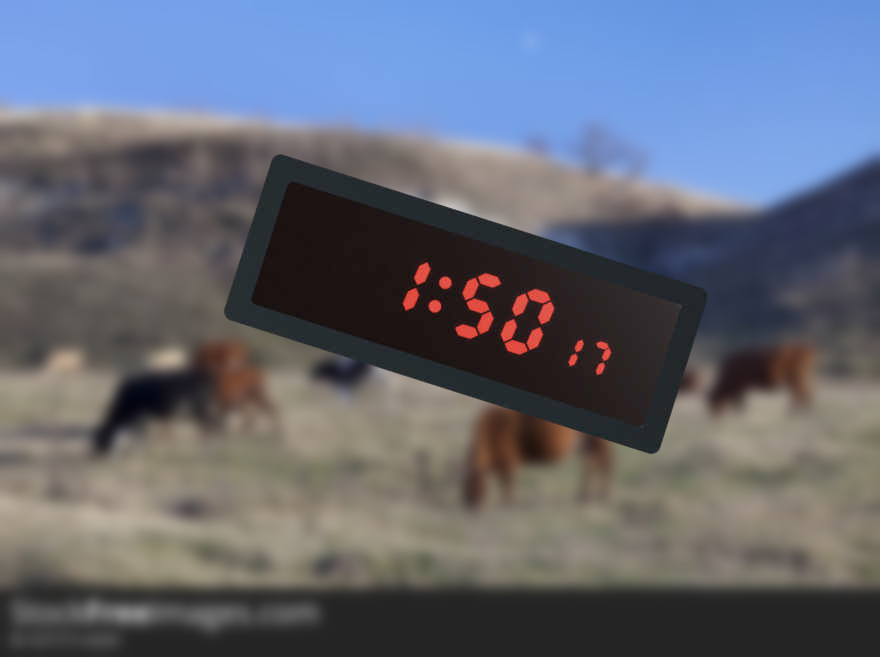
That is 1.50.17
